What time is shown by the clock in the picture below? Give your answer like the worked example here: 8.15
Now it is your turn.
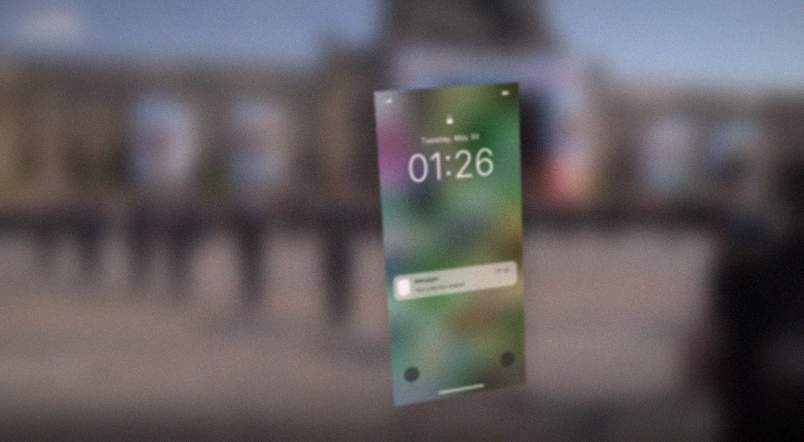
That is 1.26
